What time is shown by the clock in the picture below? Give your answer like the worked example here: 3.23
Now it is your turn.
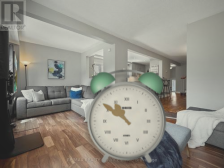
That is 10.51
